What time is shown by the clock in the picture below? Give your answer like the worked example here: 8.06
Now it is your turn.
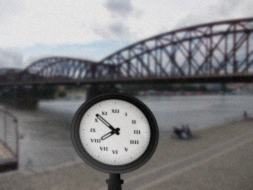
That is 7.52
